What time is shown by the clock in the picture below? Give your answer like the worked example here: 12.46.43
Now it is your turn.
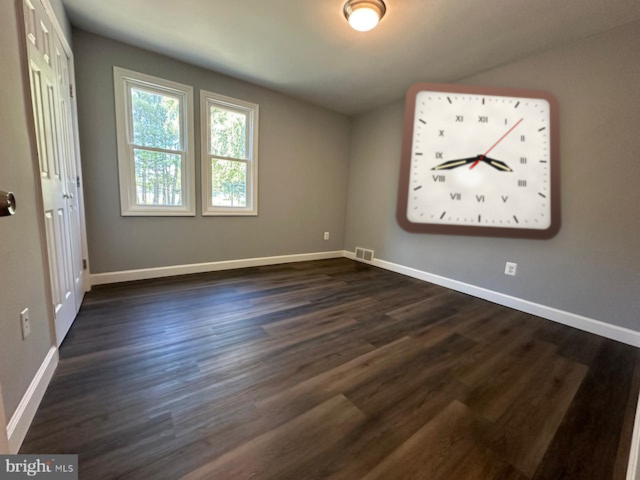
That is 3.42.07
